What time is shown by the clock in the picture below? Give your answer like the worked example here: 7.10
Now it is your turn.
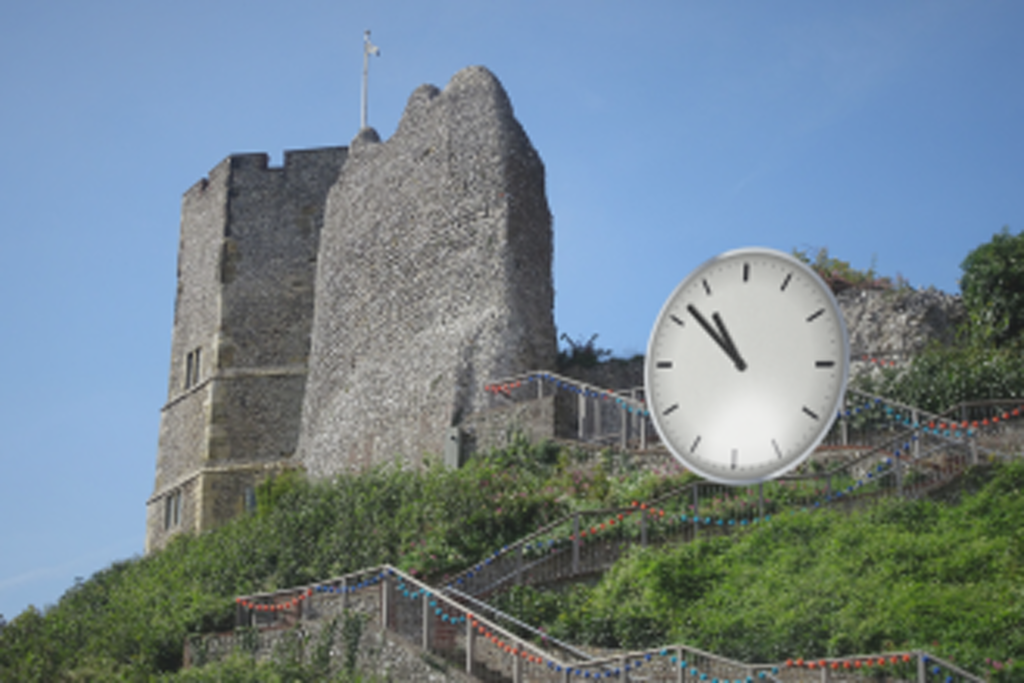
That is 10.52
